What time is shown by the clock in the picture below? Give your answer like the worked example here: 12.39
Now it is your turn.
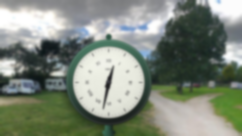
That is 12.32
